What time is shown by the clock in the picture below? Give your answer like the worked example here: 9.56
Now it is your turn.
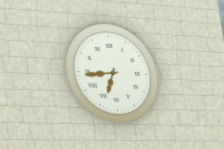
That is 6.44
